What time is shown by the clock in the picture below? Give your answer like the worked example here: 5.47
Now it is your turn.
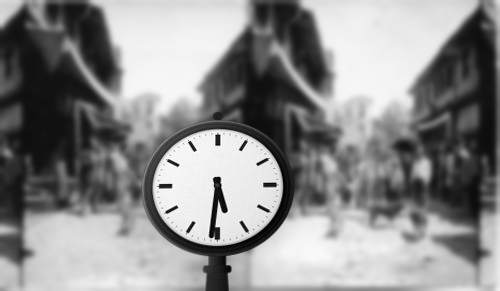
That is 5.31
